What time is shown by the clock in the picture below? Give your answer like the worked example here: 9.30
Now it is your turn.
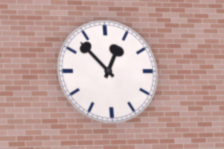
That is 12.53
